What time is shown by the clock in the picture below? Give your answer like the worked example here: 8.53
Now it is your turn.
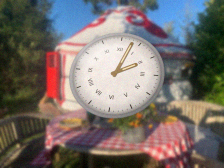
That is 2.03
